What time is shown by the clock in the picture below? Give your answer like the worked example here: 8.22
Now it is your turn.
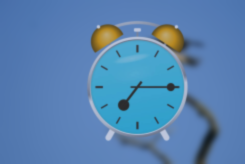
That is 7.15
